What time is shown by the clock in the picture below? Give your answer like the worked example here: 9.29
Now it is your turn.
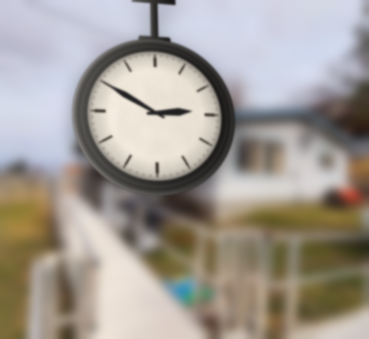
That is 2.50
